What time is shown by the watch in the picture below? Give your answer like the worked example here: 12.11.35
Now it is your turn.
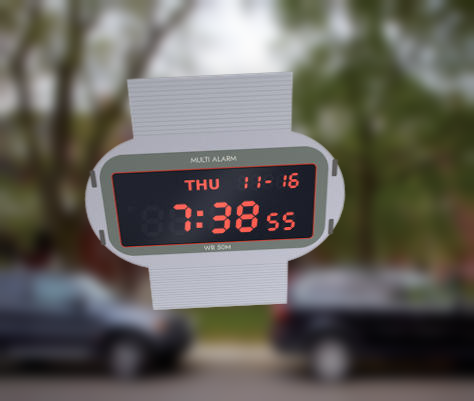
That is 7.38.55
